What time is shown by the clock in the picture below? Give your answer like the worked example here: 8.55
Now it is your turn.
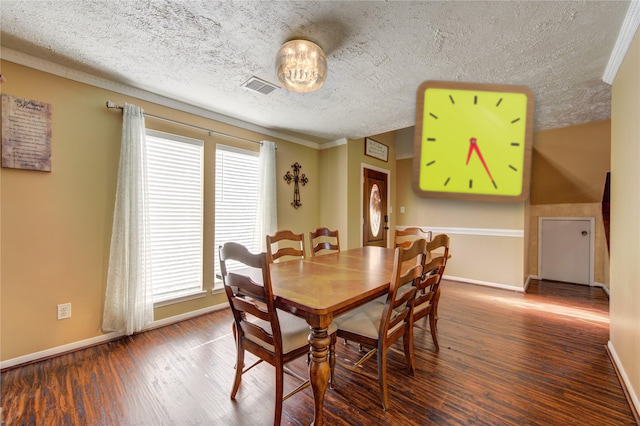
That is 6.25
